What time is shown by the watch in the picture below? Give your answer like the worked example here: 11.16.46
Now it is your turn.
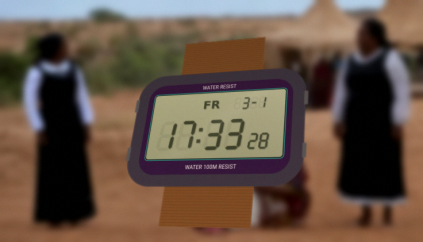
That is 17.33.28
